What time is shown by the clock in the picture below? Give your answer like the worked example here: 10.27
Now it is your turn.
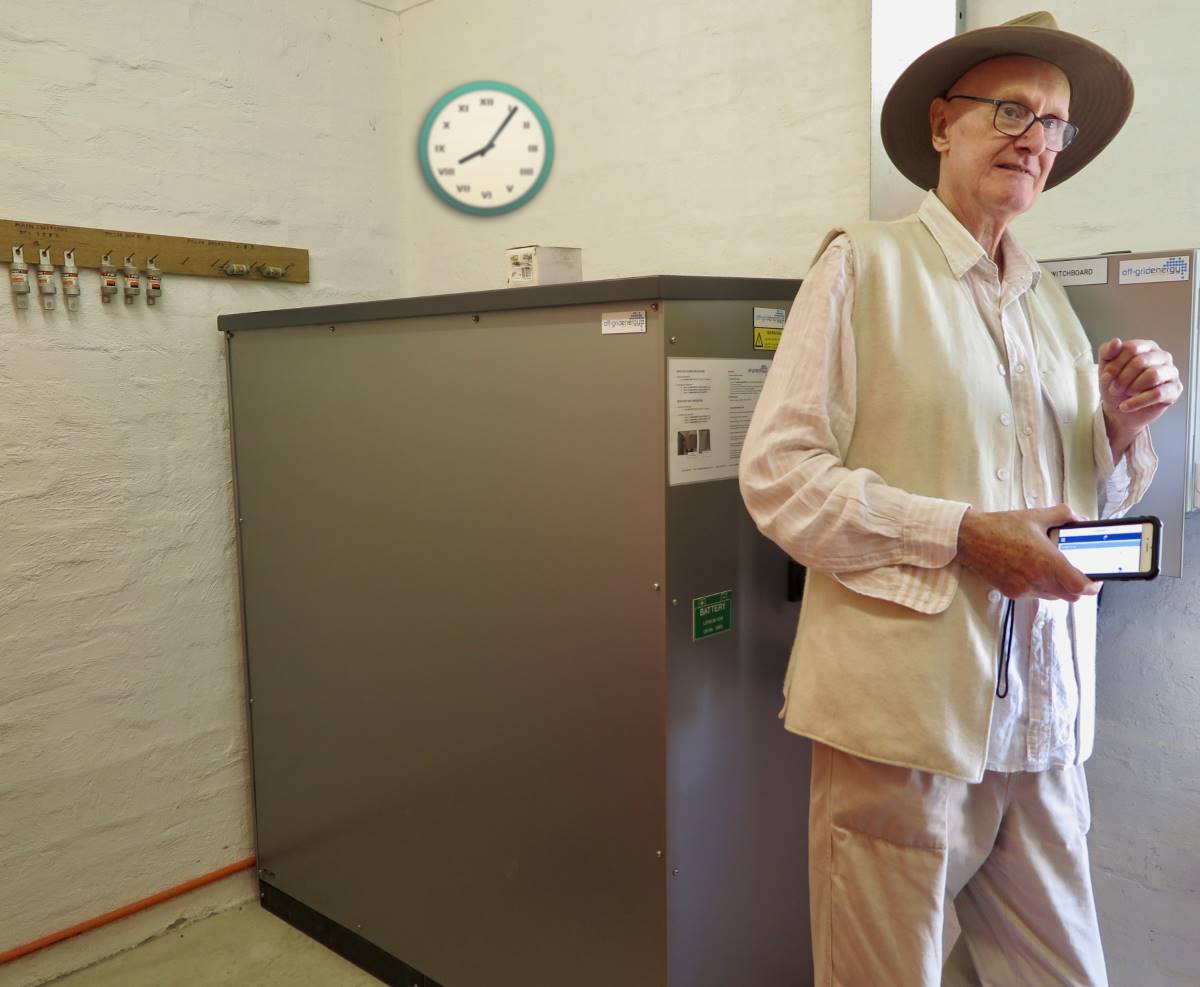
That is 8.06
